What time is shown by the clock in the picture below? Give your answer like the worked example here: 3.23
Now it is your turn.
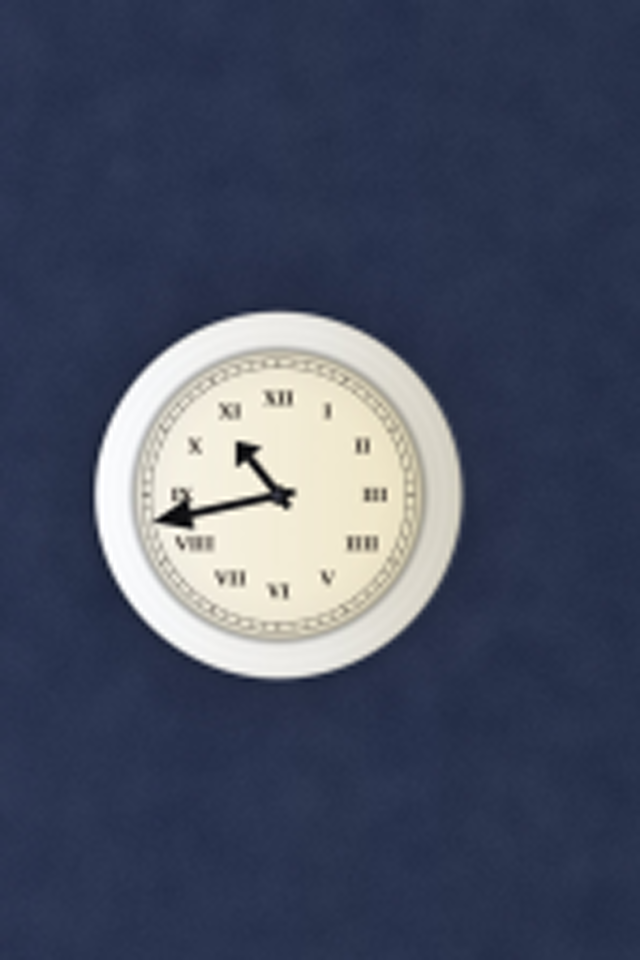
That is 10.43
